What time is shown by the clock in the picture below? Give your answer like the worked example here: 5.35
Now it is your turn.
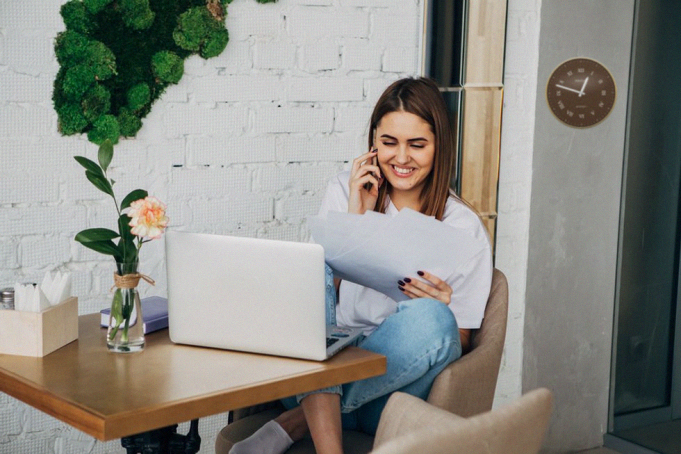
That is 12.48
